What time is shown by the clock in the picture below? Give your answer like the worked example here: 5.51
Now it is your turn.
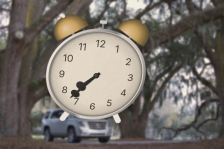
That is 7.37
